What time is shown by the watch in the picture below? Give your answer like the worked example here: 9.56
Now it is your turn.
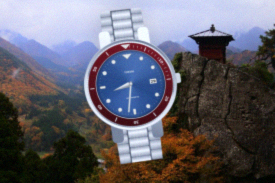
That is 8.32
